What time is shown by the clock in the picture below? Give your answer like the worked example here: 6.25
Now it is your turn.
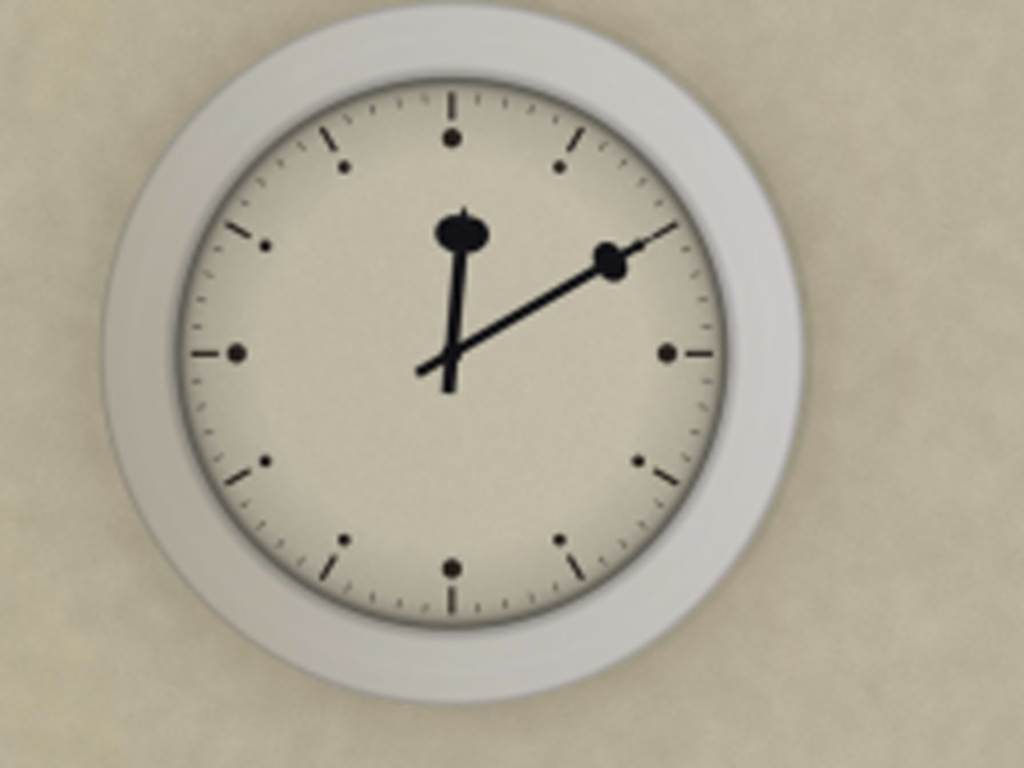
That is 12.10
